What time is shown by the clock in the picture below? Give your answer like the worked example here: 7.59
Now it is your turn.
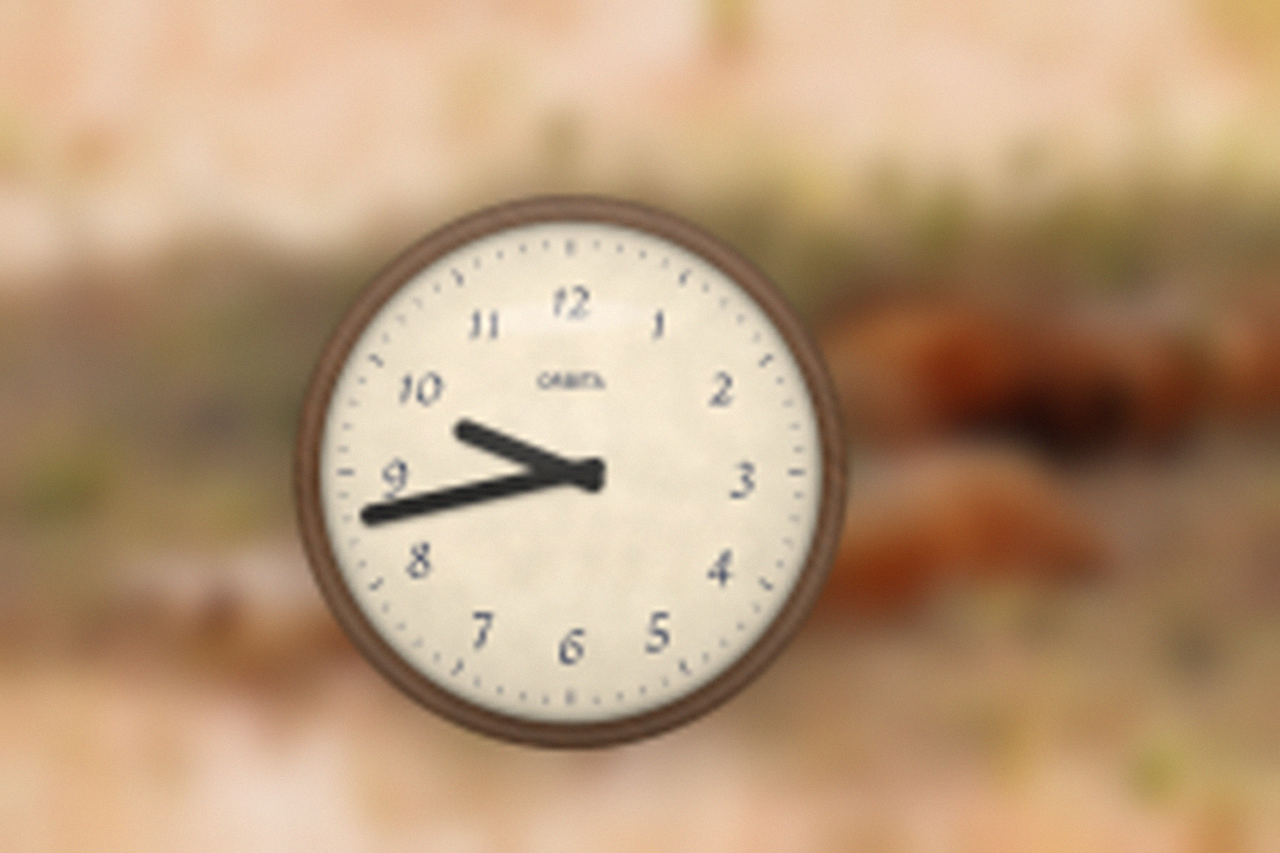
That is 9.43
